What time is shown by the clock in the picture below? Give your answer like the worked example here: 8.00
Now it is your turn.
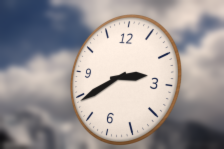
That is 2.39
